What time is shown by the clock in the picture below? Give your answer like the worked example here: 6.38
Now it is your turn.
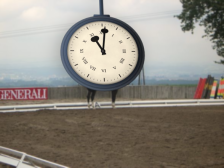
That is 11.01
